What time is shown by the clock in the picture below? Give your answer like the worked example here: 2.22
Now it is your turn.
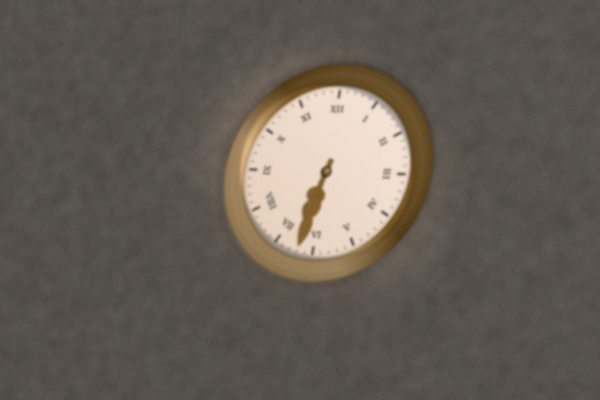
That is 6.32
